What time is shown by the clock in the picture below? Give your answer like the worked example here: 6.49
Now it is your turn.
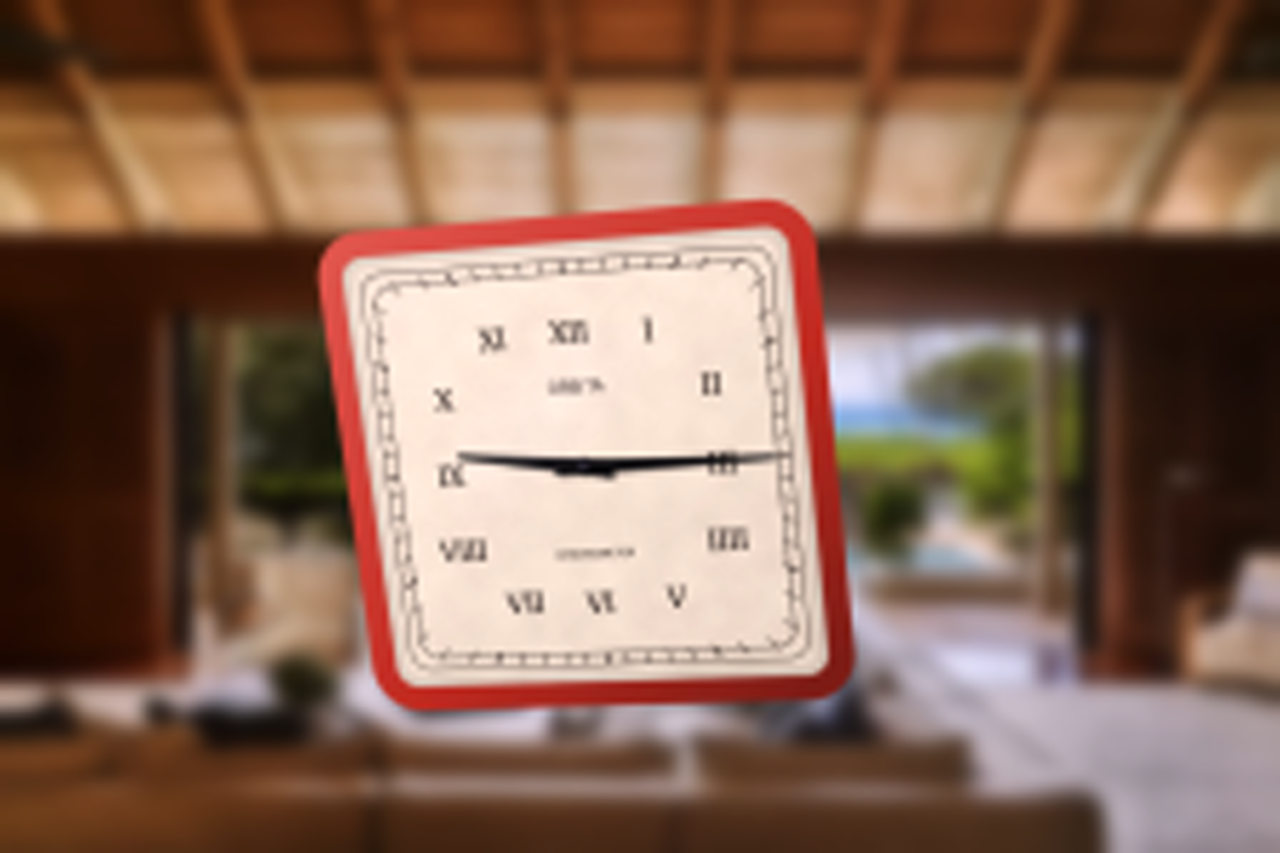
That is 9.15
